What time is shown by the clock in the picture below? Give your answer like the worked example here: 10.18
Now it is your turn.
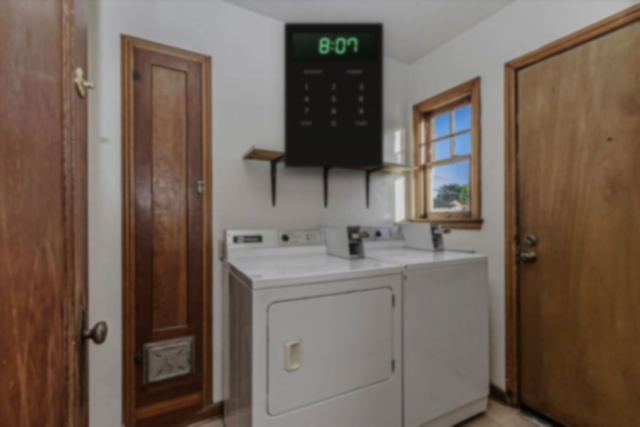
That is 8.07
